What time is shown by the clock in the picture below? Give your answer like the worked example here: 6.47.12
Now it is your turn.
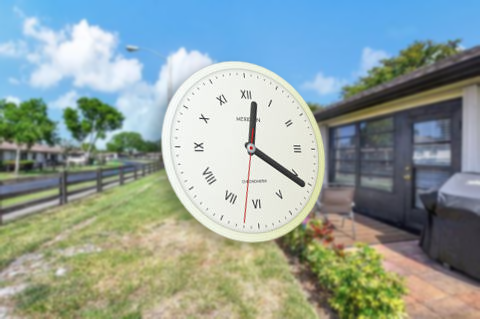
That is 12.20.32
